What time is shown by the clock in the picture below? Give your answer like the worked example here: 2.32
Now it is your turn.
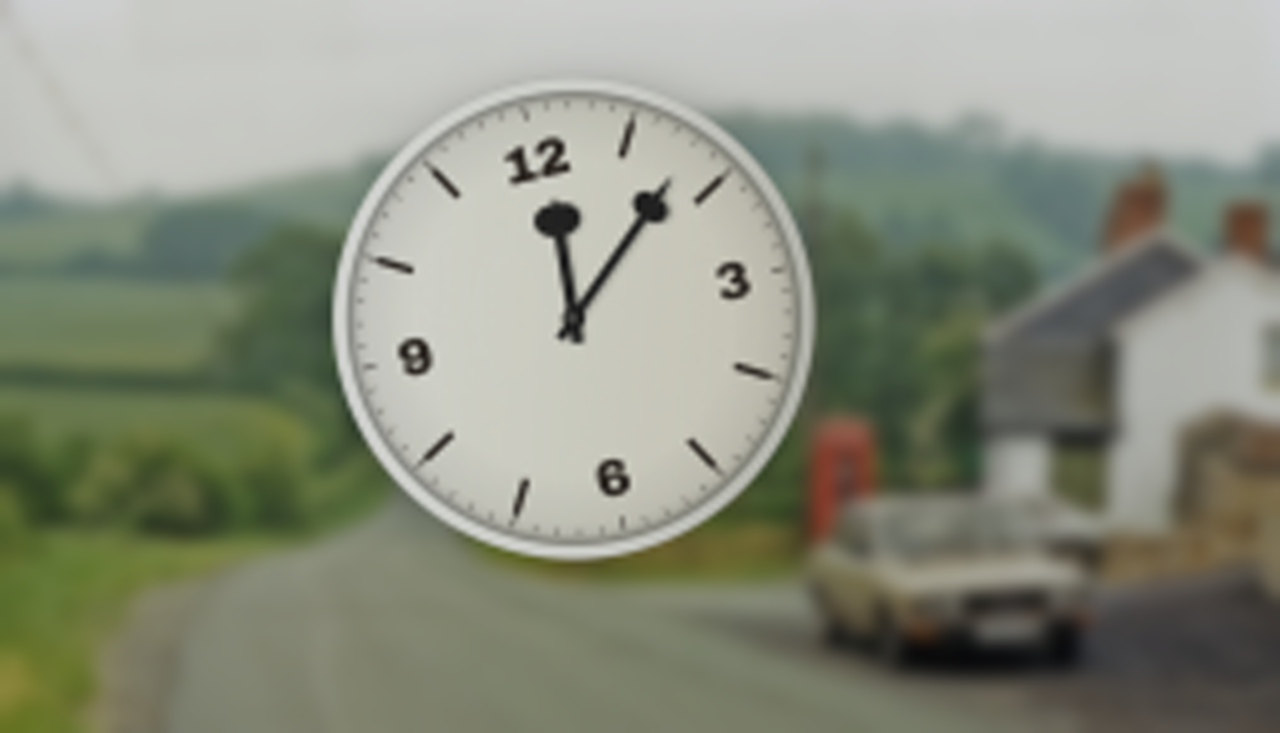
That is 12.08
